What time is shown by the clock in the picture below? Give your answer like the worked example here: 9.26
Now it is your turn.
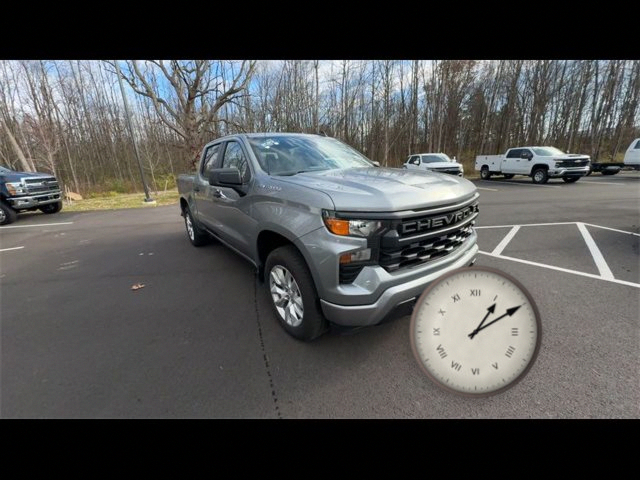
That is 1.10
